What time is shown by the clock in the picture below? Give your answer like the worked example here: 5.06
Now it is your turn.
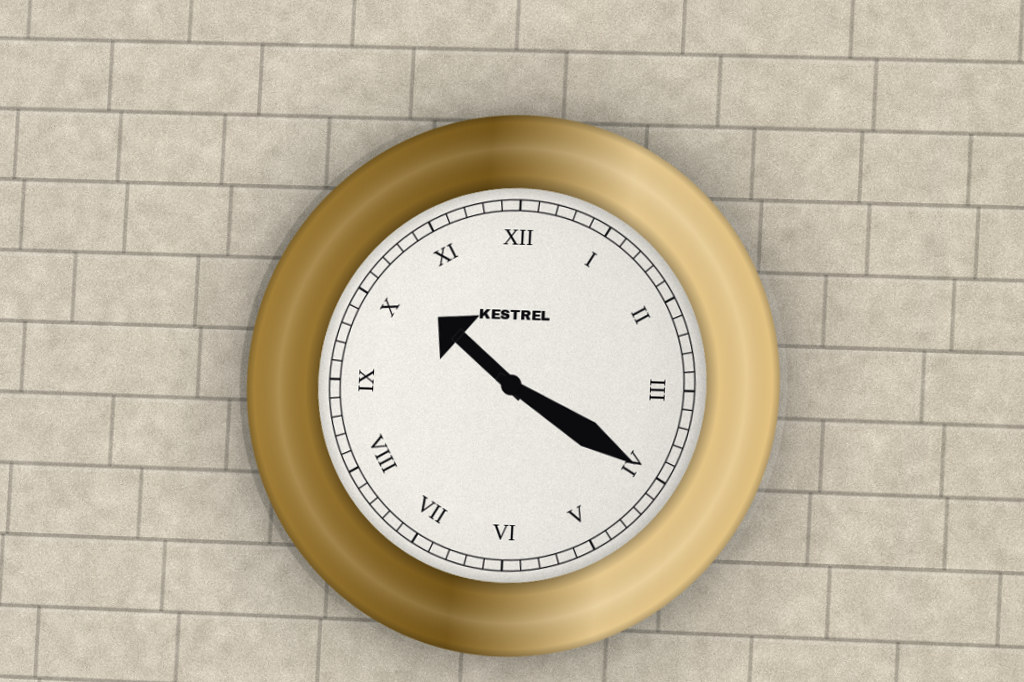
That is 10.20
